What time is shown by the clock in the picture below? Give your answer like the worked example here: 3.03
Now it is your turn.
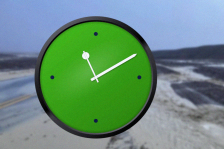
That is 11.10
